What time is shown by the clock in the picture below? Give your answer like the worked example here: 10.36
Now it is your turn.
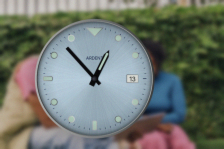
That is 12.53
